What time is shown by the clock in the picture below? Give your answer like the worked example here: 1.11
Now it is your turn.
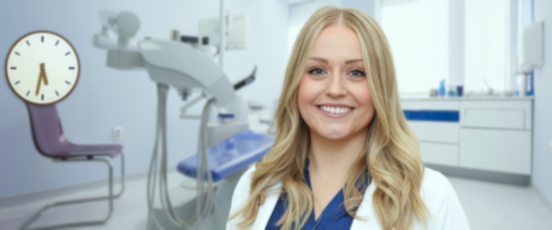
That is 5.32
